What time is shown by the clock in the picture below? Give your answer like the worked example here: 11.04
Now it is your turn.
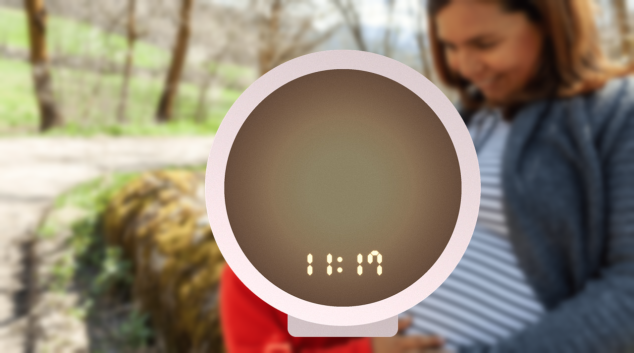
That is 11.17
